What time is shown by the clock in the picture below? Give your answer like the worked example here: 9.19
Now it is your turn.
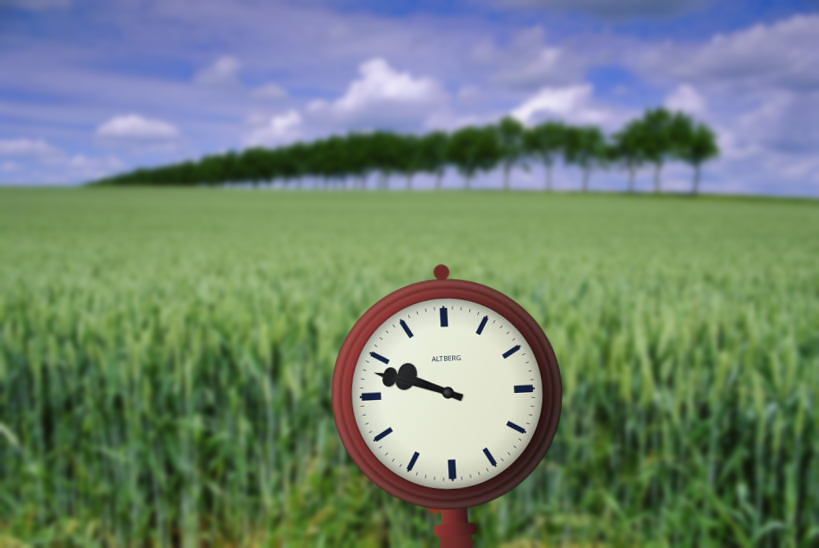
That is 9.48
